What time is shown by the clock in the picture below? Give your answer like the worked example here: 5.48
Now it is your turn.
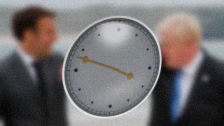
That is 3.48
